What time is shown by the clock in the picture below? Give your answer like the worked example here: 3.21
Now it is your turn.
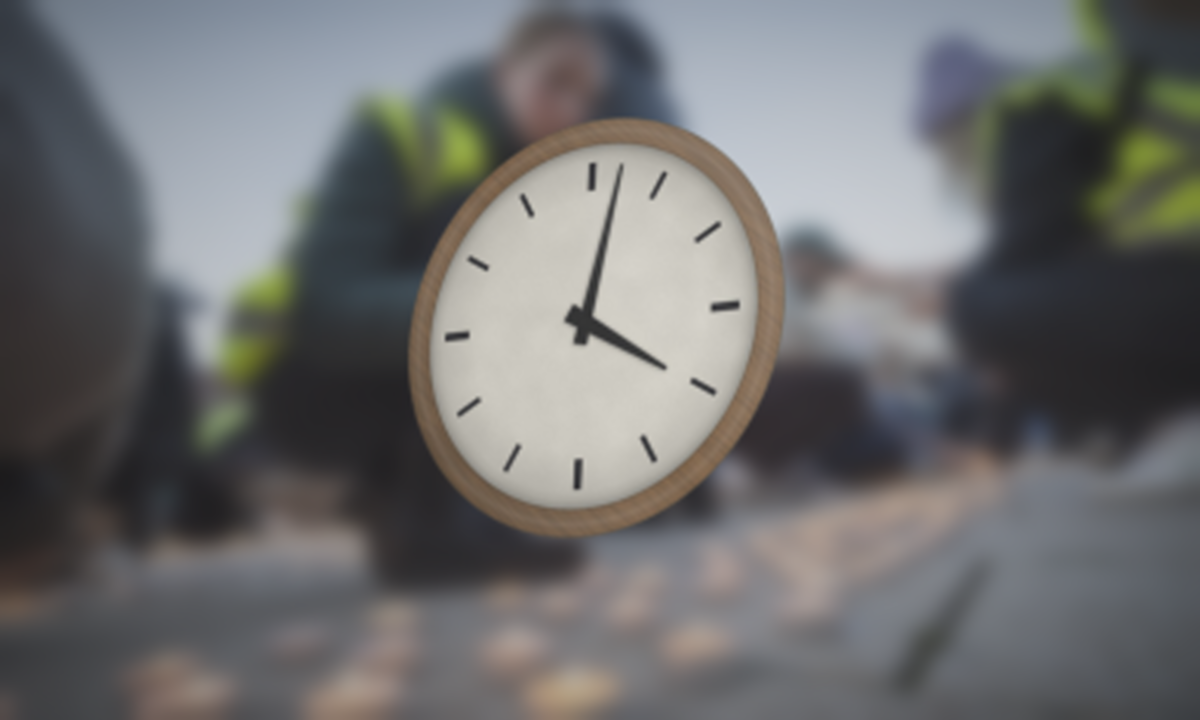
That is 4.02
